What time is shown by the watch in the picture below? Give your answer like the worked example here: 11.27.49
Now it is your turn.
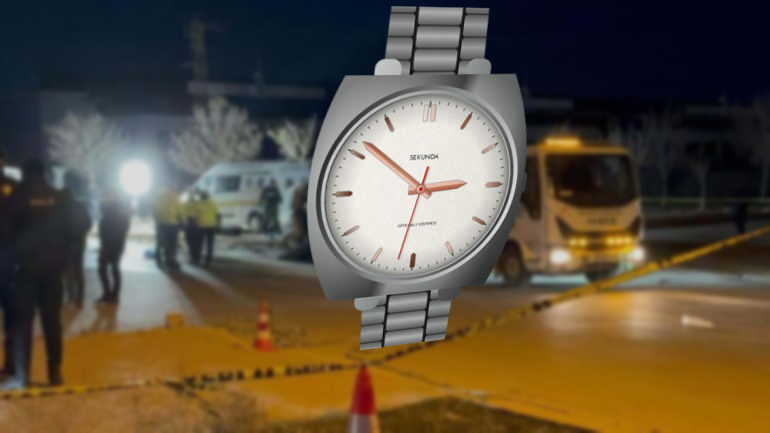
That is 2.51.32
